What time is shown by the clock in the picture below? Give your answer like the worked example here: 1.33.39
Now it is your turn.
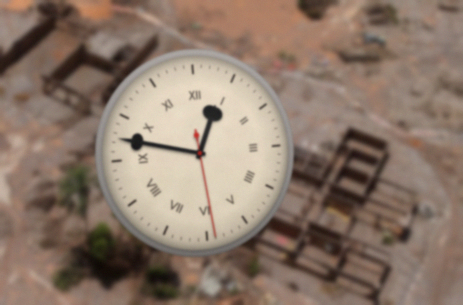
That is 12.47.29
